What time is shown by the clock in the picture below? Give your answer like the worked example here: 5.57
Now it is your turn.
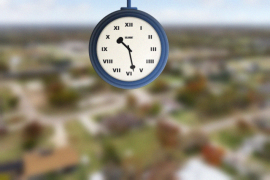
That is 10.28
